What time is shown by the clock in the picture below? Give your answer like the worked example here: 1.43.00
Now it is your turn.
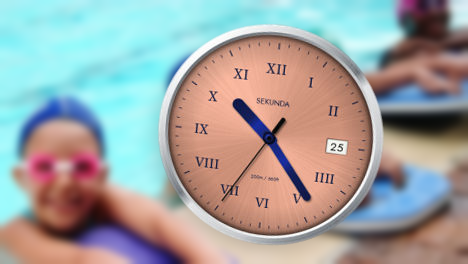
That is 10.23.35
